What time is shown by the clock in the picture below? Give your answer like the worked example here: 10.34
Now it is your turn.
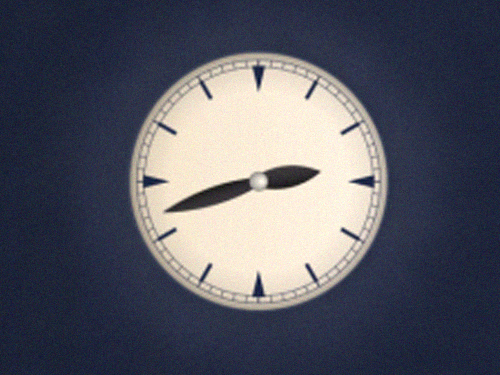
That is 2.42
